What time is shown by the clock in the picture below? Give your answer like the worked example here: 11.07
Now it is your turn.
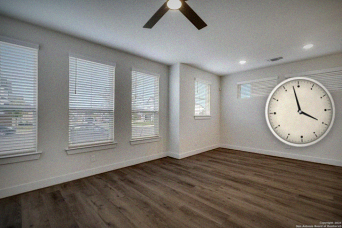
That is 3.58
